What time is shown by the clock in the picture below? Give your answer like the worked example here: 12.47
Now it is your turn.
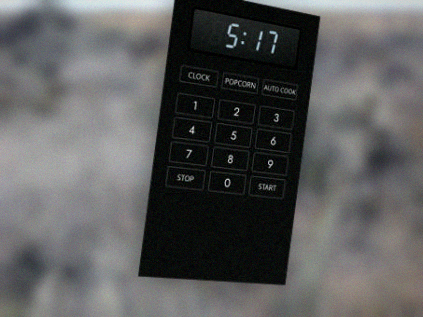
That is 5.17
